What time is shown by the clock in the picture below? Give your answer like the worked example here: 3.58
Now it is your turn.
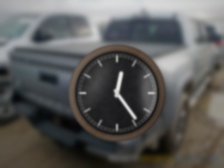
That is 12.24
